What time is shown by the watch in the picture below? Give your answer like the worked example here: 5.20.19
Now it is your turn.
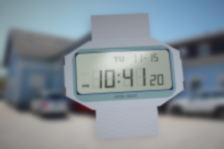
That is 10.41.20
